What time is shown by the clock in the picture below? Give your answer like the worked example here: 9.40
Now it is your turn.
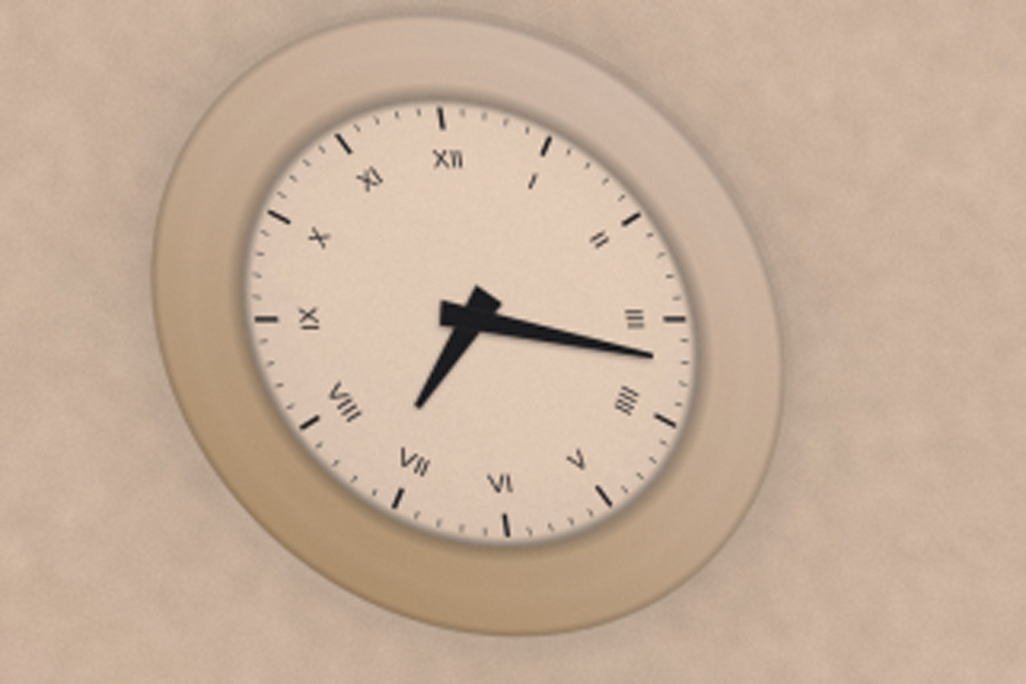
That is 7.17
